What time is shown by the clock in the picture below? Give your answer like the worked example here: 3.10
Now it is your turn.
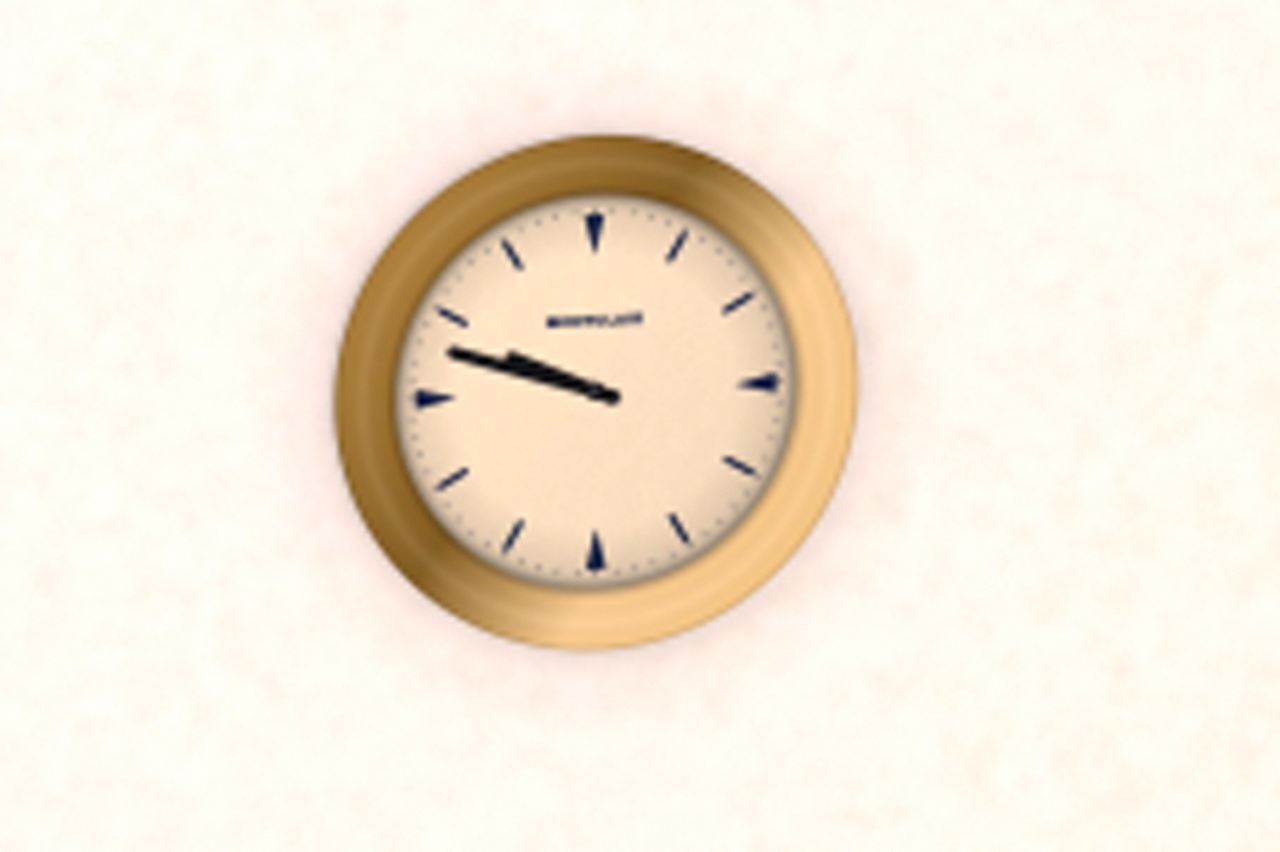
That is 9.48
